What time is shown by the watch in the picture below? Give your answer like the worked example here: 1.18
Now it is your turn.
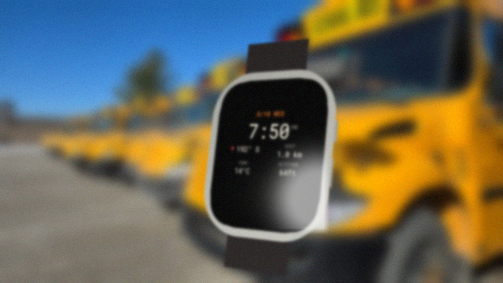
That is 7.50
